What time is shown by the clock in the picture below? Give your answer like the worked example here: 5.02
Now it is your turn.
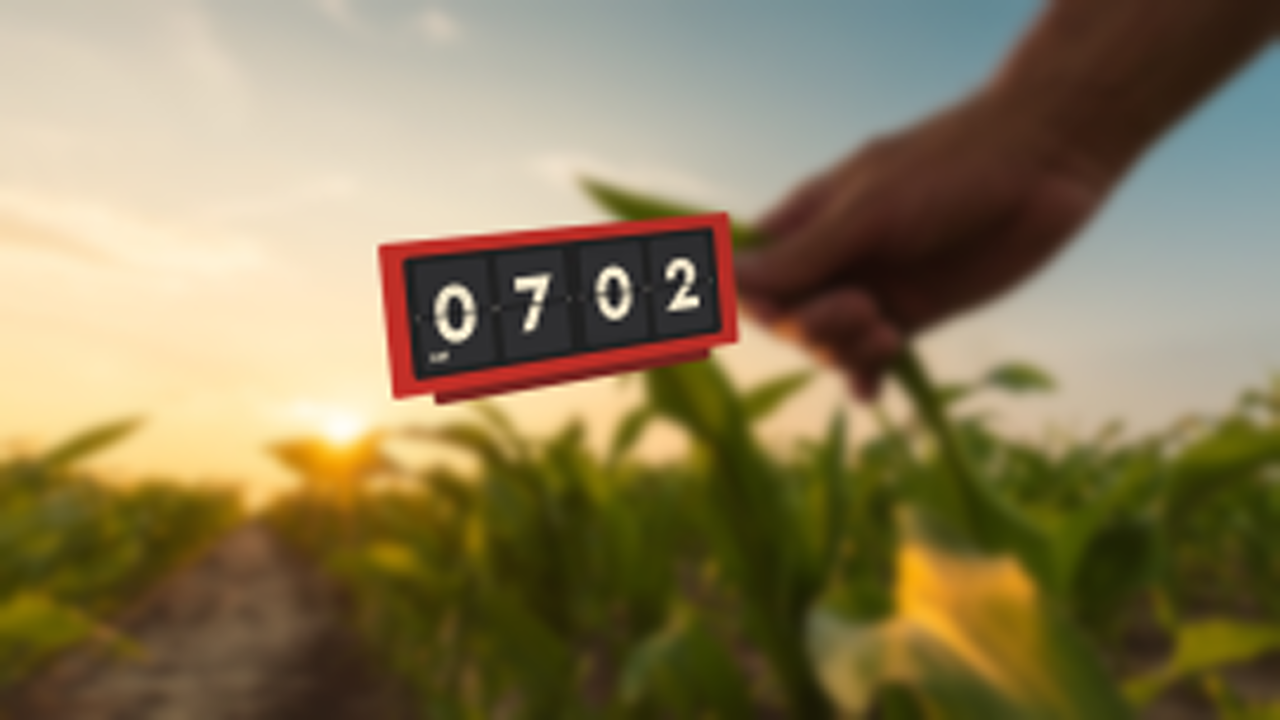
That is 7.02
